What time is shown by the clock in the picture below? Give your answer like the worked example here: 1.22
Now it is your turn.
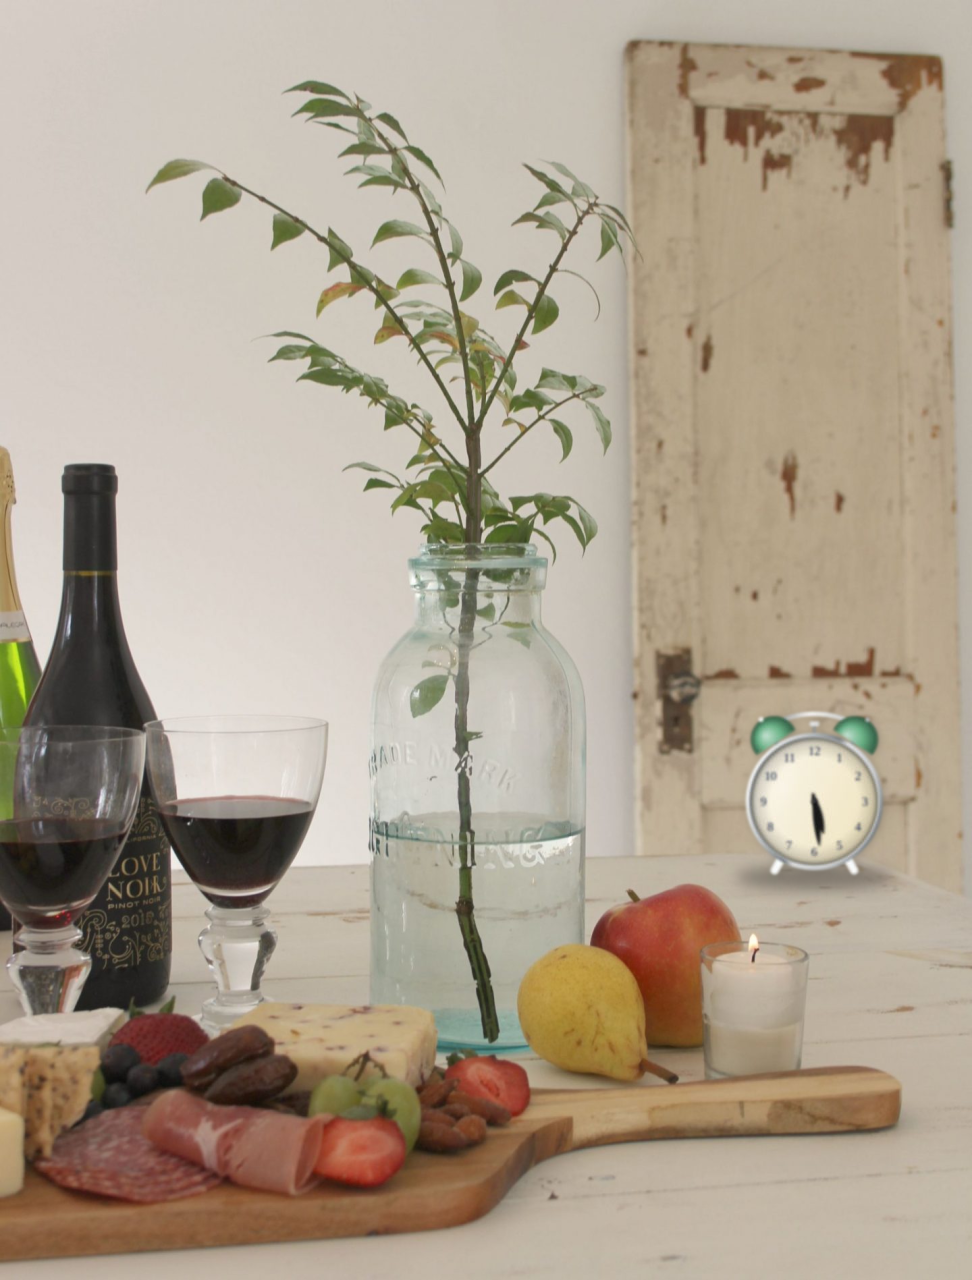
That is 5.29
